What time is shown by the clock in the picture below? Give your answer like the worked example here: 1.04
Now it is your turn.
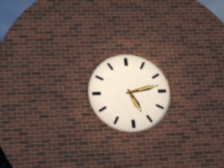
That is 5.13
